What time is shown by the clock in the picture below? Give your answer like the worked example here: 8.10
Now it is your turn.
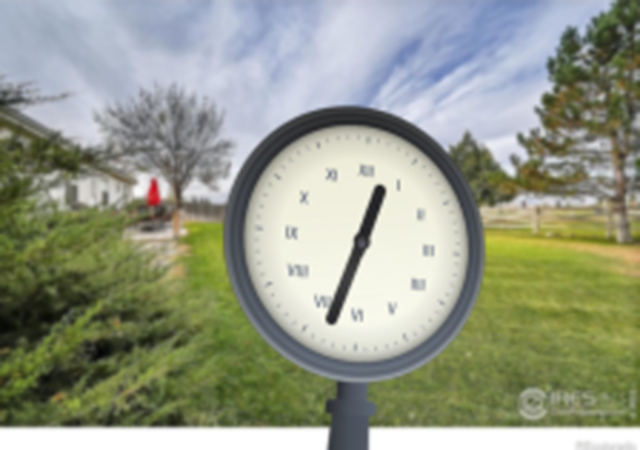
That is 12.33
